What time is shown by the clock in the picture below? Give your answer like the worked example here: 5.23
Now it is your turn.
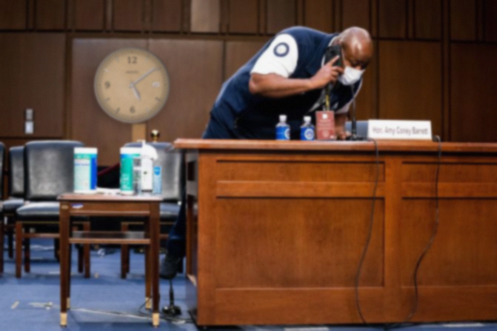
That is 5.09
